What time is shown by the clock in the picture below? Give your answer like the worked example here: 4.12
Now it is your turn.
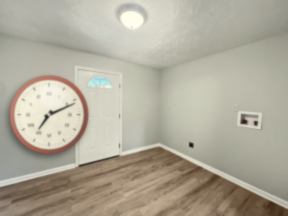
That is 7.11
